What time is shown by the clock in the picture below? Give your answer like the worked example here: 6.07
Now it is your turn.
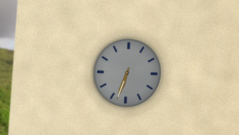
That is 6.33
